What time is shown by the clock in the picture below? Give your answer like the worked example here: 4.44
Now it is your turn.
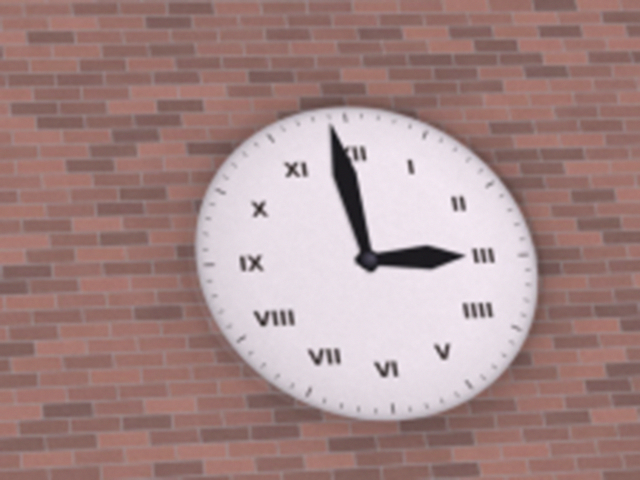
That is 2.59
